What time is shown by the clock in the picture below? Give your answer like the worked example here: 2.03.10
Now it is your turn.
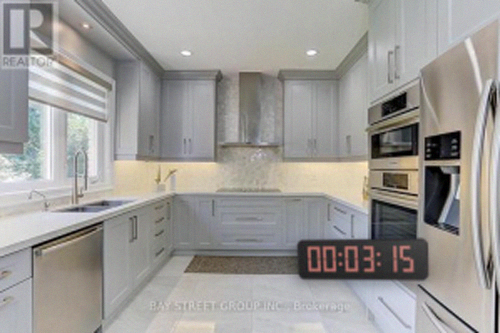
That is 0.03.15
